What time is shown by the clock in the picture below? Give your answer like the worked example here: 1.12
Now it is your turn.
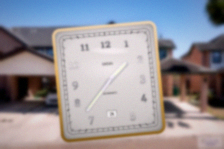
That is 1.37
